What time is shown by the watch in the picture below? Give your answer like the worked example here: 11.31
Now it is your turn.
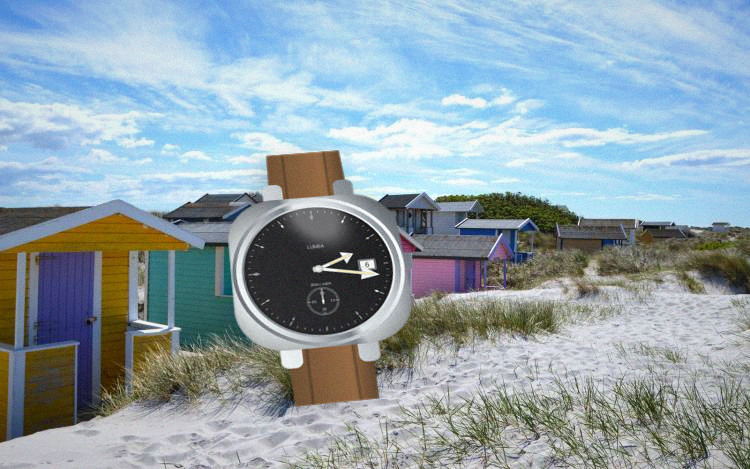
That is 2.17
